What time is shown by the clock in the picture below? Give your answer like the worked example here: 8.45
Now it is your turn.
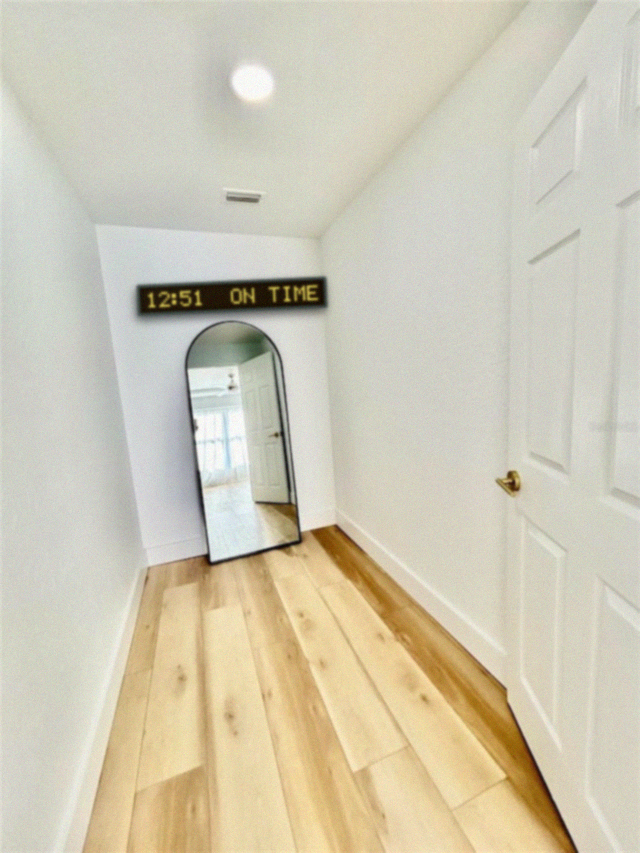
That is 12.51
